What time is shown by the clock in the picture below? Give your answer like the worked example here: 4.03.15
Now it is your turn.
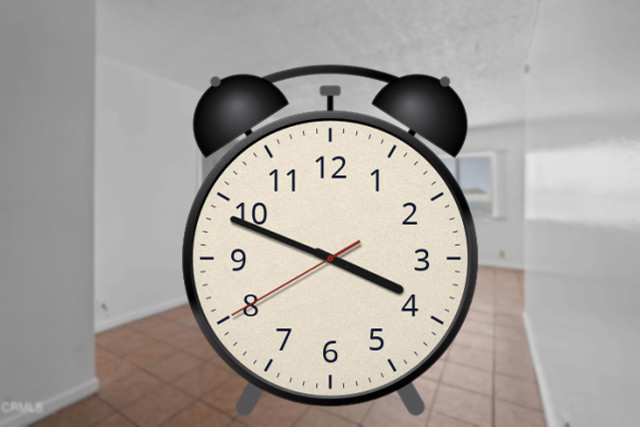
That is 3.48.40
